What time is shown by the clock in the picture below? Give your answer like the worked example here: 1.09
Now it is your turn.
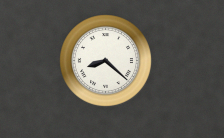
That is 8.22
